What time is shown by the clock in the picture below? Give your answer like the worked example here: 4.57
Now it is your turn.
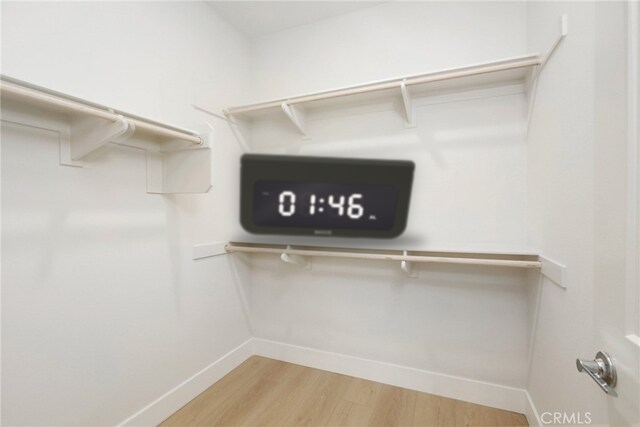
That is 1.46
